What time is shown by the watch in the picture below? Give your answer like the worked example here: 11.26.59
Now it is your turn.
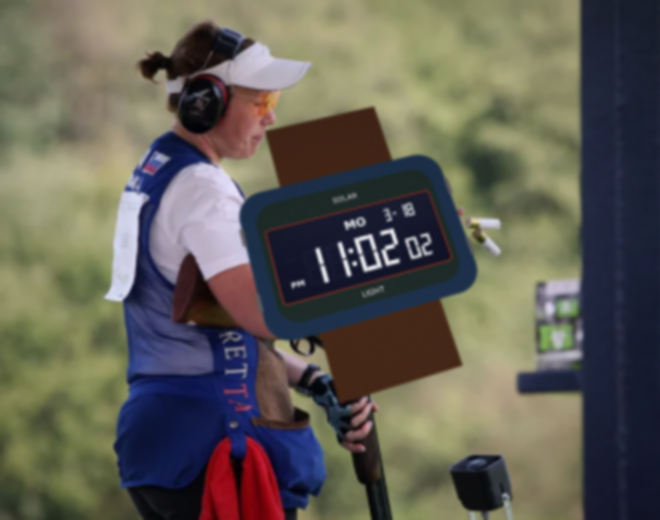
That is 11.02.02
